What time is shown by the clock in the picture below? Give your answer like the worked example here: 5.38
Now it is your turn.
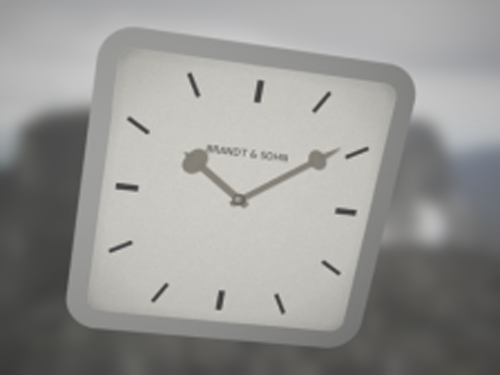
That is 10.09
